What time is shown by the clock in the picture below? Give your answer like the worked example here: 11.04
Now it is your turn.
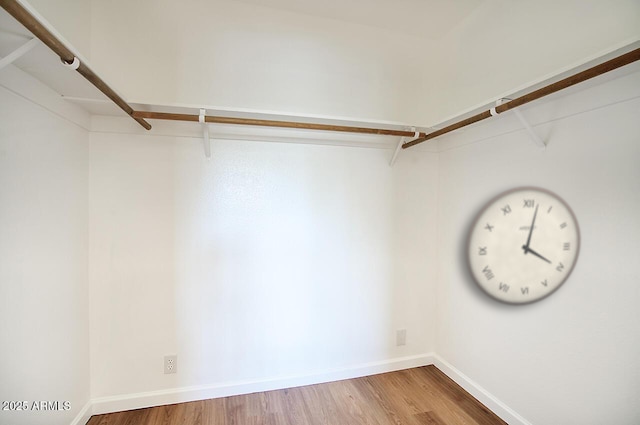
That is 4.02
